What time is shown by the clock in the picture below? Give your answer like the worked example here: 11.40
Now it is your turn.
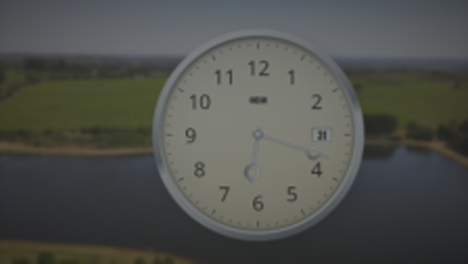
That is 6.18
